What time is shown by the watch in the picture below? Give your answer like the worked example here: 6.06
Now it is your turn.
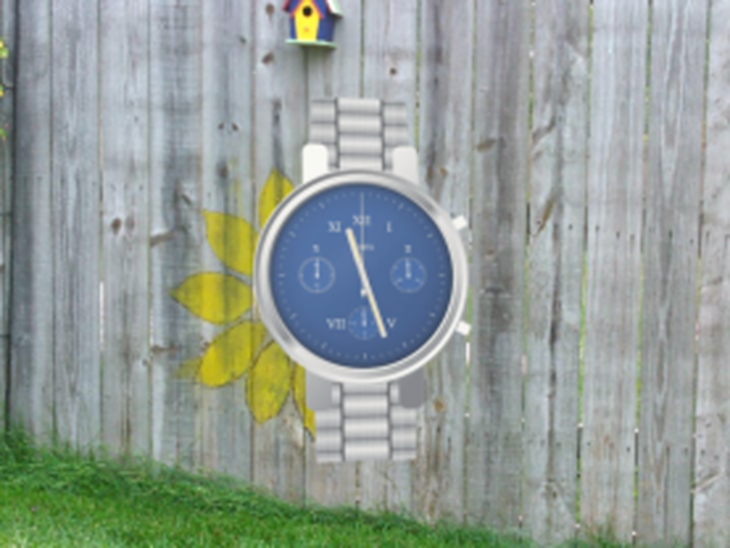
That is 11.27
